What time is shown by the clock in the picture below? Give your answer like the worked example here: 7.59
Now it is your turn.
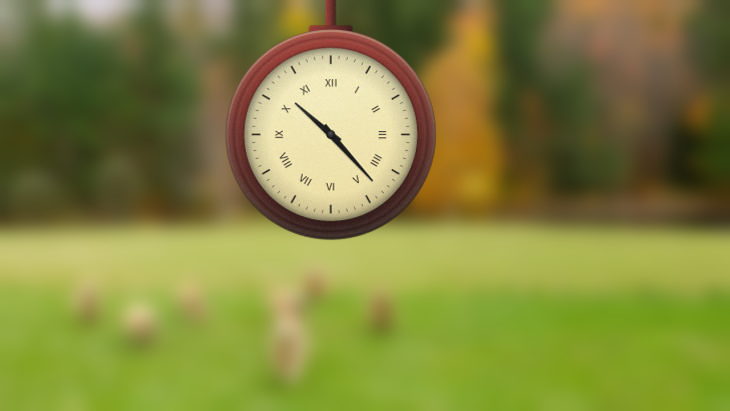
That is 10.23
